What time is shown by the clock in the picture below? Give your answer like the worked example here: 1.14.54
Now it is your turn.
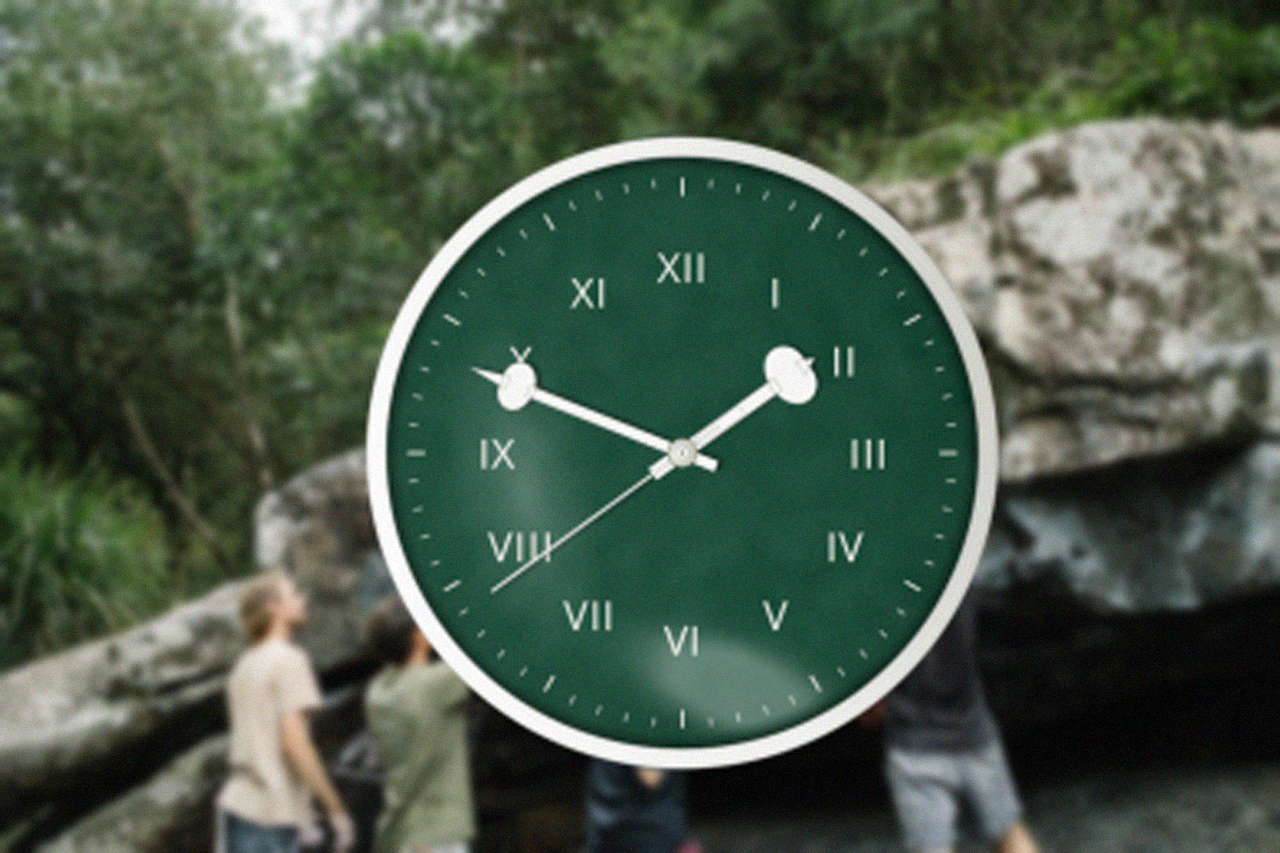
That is 1.48.39
